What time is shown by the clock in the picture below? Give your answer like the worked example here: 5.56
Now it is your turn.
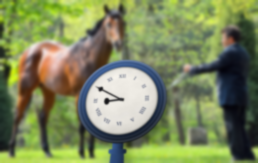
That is 8.50
